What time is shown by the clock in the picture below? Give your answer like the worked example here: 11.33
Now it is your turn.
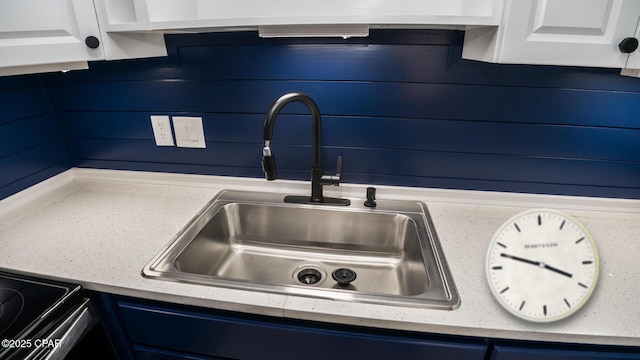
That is 3.48
